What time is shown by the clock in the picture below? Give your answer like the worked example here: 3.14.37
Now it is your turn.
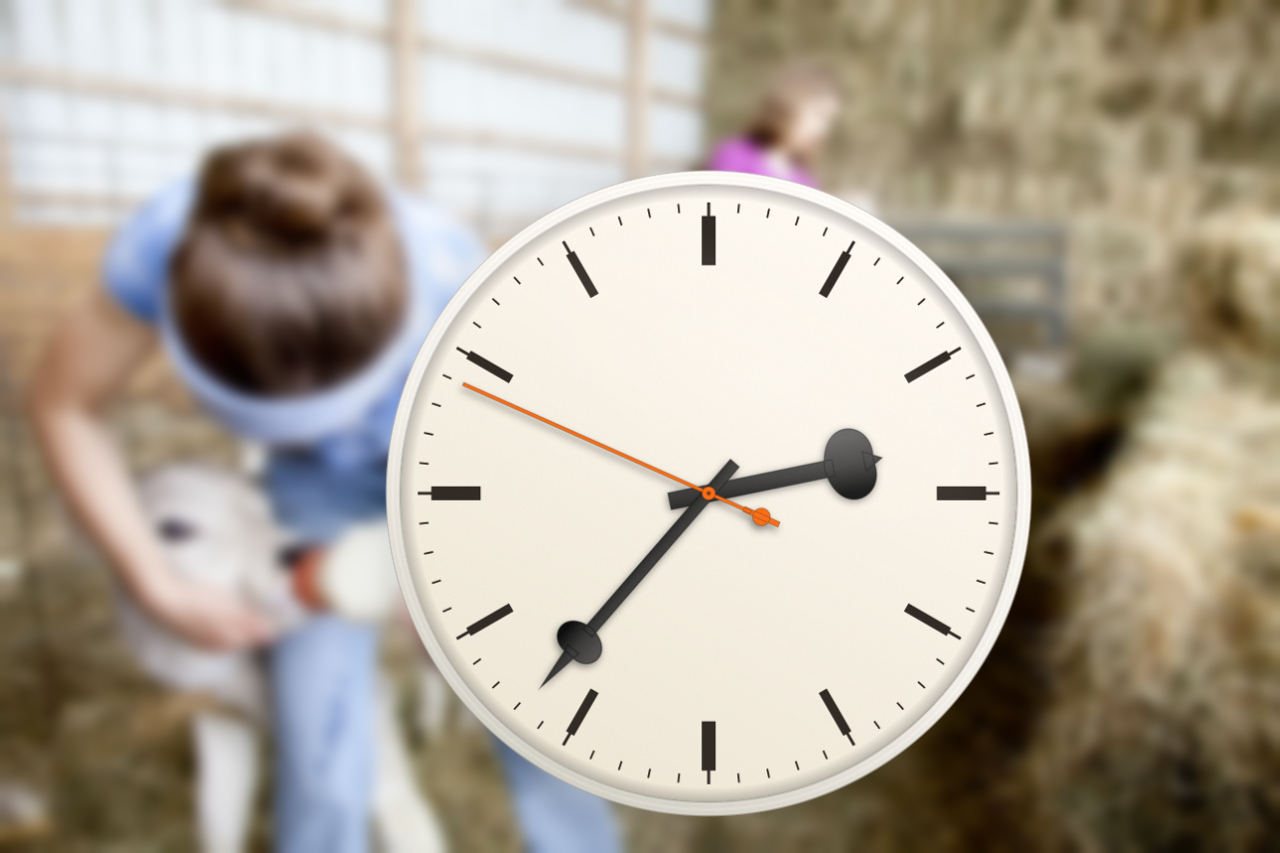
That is 2.36.49
